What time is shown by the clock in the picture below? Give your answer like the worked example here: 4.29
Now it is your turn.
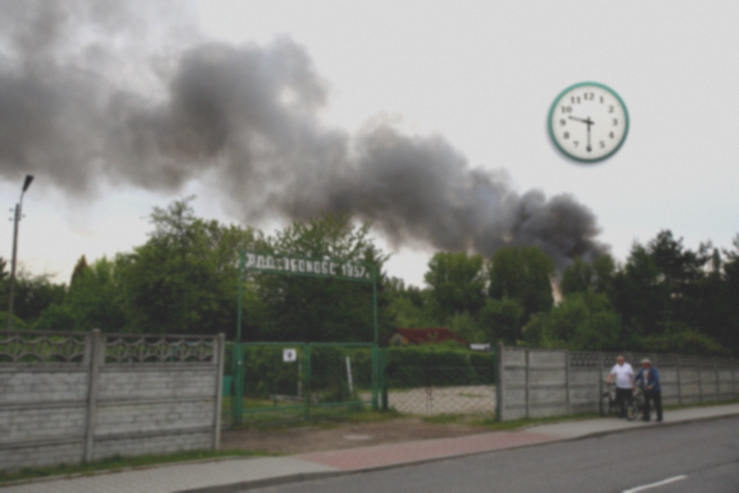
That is 9.30
